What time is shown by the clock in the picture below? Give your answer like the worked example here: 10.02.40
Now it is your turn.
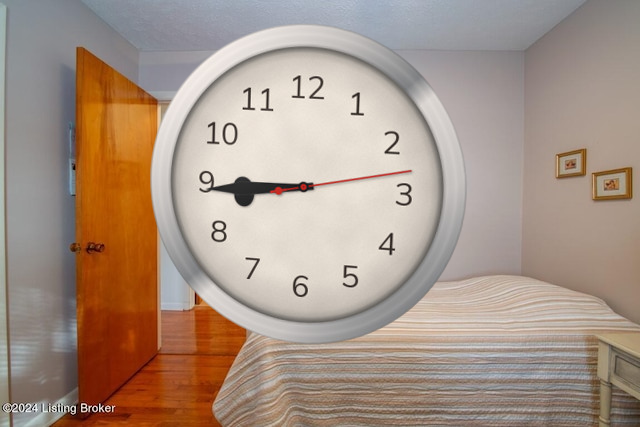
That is 8.44.13
